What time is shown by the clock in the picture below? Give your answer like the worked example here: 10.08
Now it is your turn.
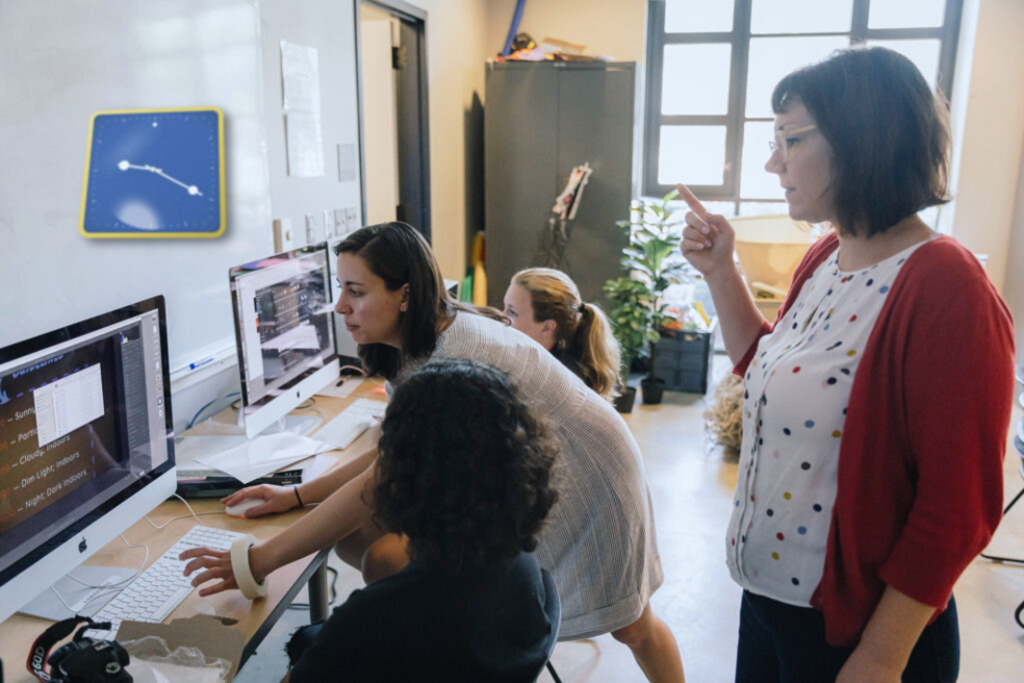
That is 9.20
